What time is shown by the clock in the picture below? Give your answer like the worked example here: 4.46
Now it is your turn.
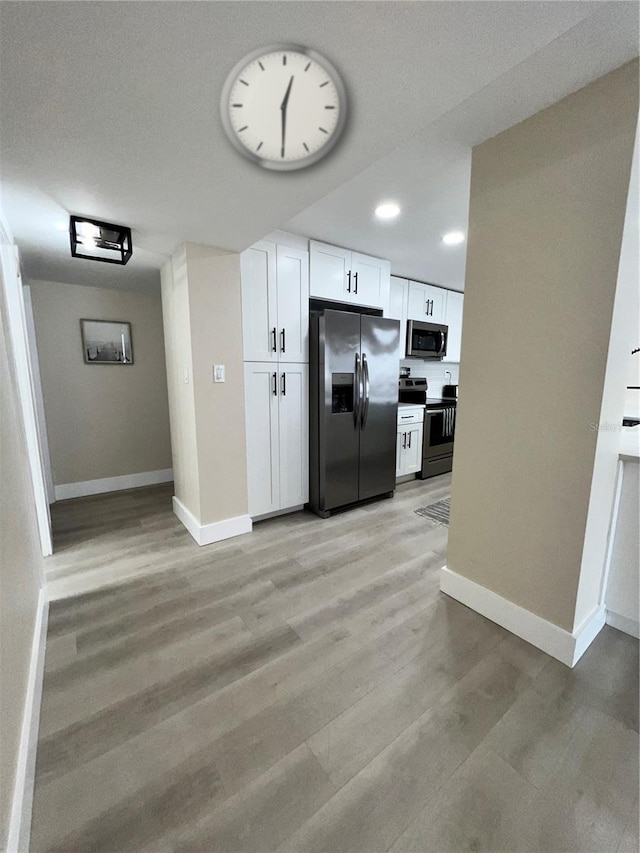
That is 12.30
